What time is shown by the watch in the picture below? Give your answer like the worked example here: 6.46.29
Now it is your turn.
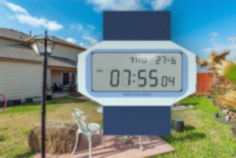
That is 7.55.04
